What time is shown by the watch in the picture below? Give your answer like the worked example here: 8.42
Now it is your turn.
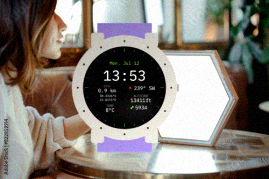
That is 13.53
